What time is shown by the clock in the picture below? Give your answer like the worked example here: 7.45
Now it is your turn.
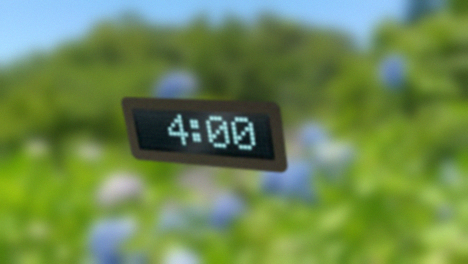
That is 4.00
